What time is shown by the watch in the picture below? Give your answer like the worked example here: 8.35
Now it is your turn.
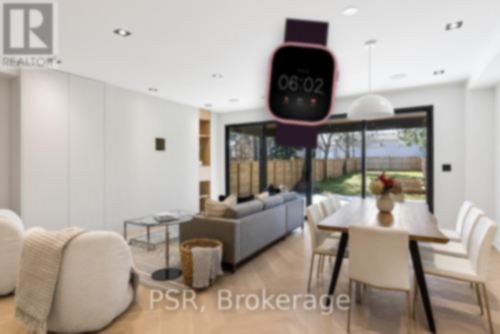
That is 6.02
